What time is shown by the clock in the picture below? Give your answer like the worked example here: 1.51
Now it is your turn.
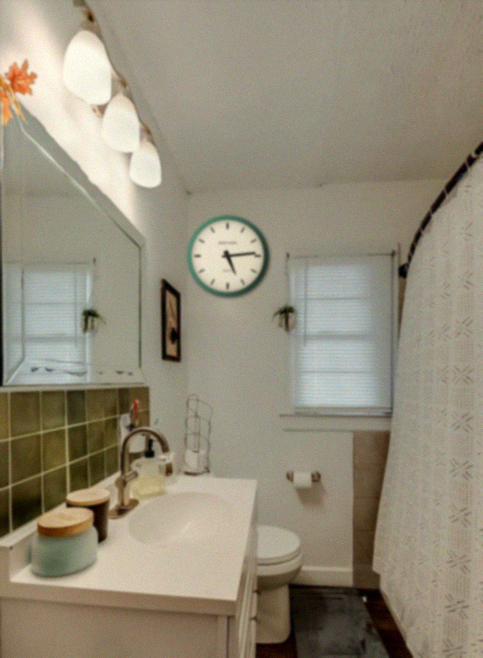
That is 5.14
